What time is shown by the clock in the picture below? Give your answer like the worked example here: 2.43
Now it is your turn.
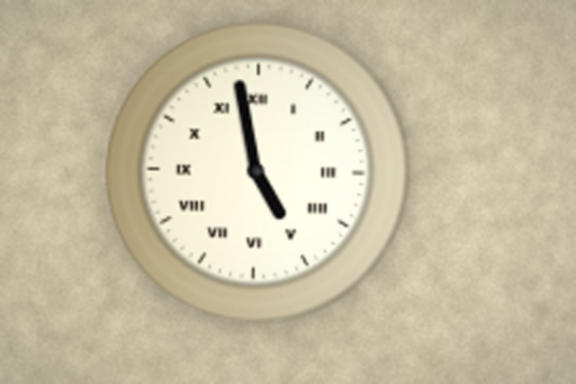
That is 4.58
